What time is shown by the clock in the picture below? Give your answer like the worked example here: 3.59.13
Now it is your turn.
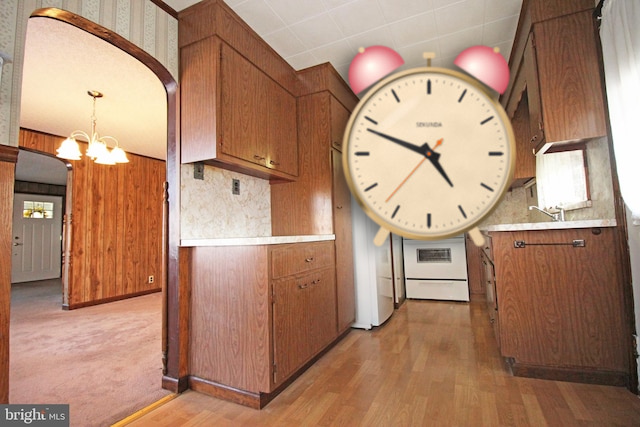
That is 4.48.37
